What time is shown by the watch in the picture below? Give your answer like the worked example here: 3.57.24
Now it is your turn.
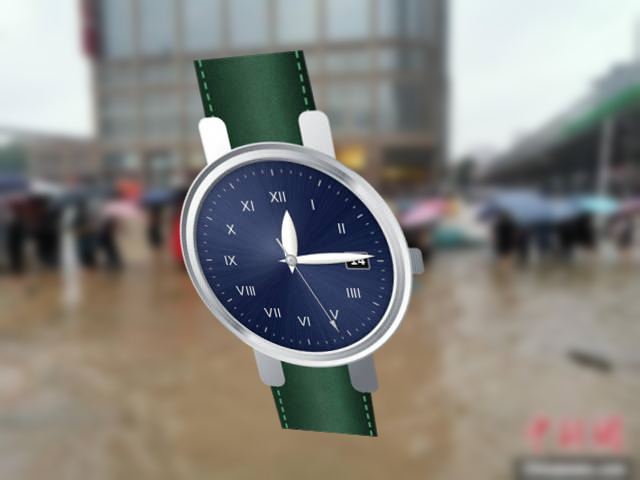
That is 12.14.26
